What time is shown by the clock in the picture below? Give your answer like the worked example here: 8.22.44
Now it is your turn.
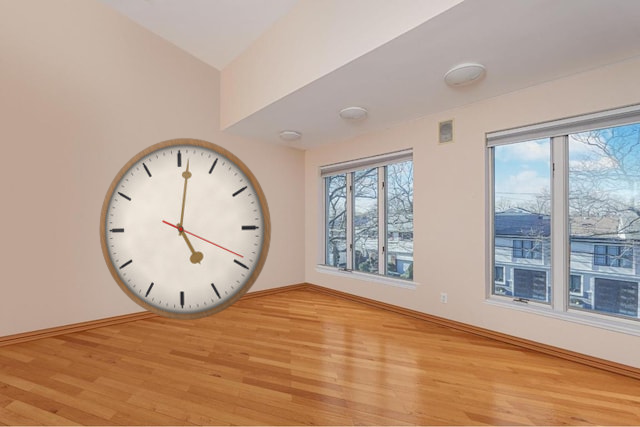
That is 5.01.19
